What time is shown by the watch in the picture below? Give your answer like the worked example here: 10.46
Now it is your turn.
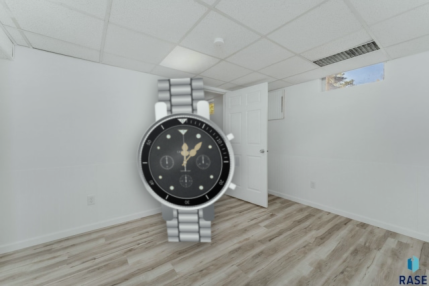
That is 12.07
